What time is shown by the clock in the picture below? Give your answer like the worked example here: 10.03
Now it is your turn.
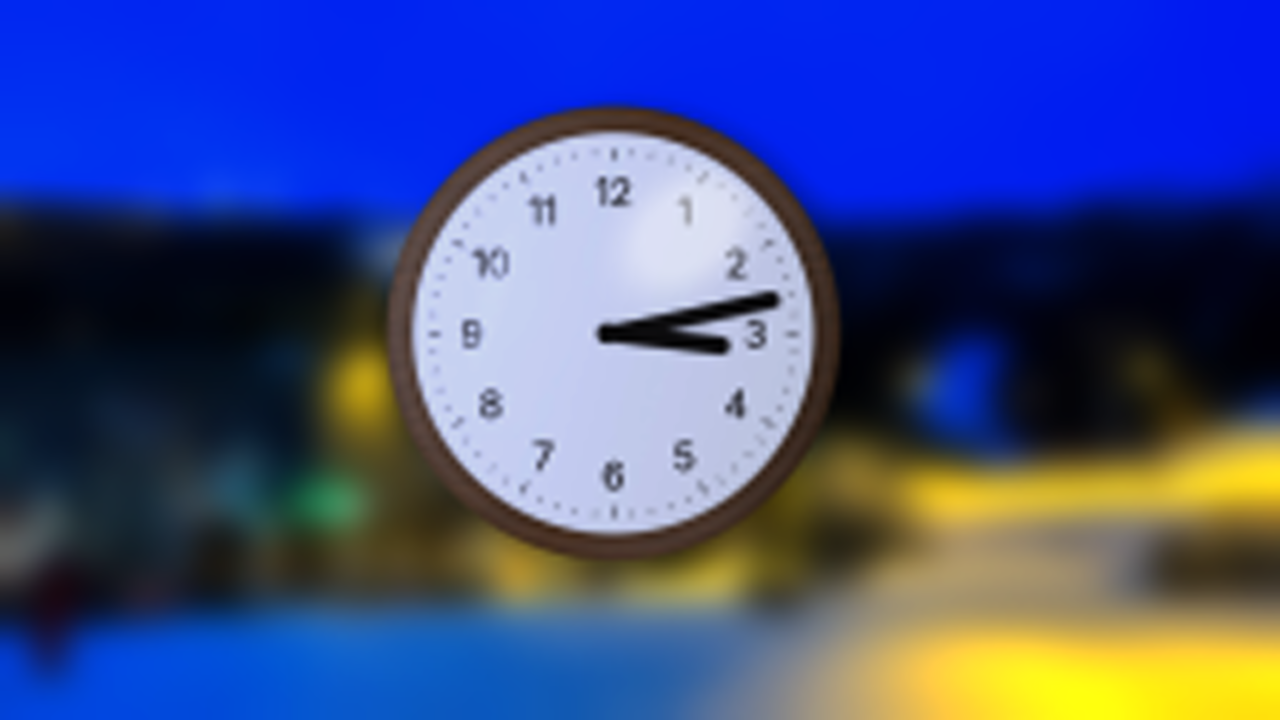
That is 3.13
